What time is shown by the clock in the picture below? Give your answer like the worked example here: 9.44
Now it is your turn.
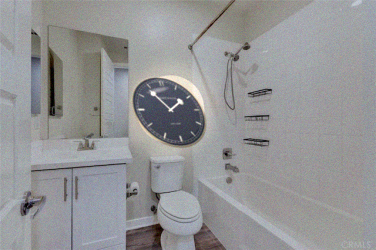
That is 1.54
